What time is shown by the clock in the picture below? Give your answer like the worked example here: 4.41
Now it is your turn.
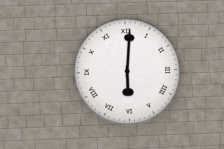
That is 6.01
